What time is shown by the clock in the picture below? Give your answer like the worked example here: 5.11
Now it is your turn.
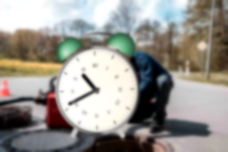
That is 10.41
